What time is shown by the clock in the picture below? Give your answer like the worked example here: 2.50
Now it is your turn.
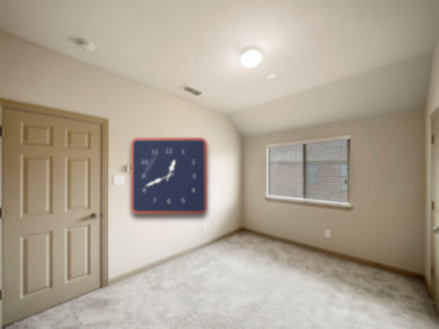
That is 12.41
